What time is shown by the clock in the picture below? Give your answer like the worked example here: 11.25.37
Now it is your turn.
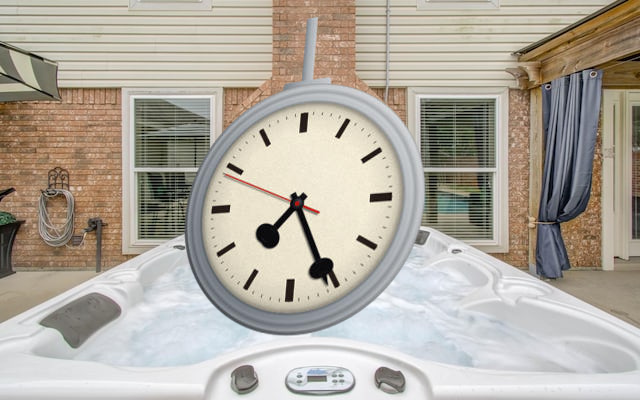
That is 7.25.49
